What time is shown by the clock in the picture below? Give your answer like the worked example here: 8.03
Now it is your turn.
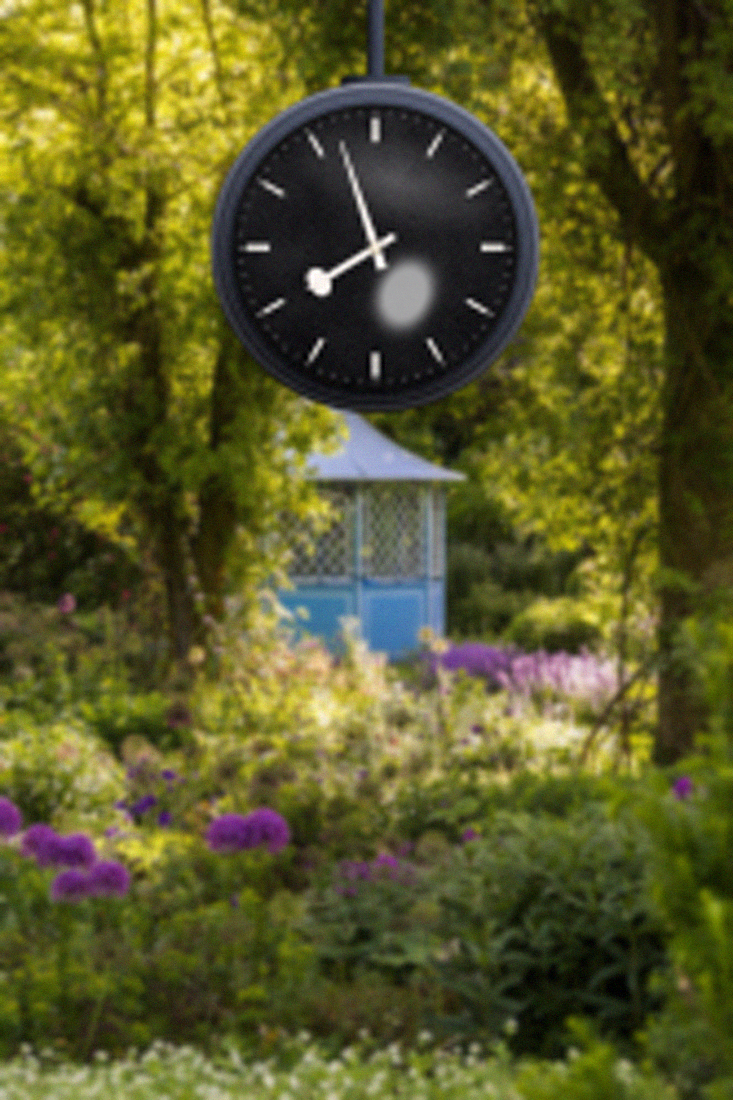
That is 7.57
